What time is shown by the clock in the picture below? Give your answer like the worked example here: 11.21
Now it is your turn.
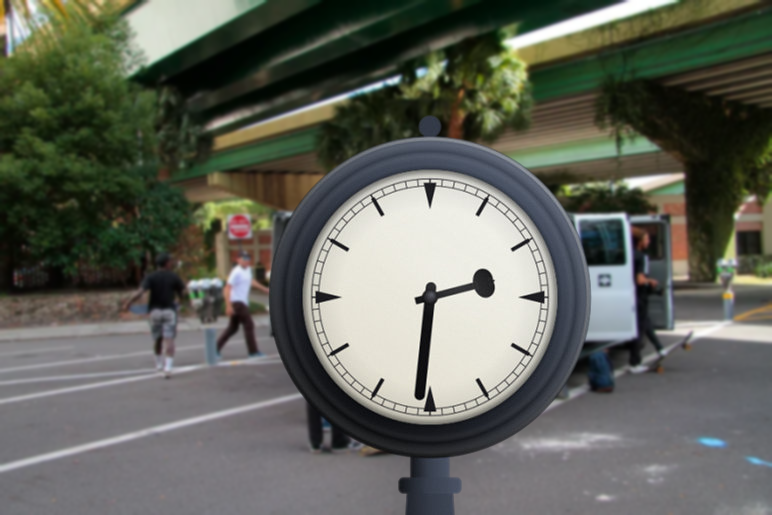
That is 2.31
